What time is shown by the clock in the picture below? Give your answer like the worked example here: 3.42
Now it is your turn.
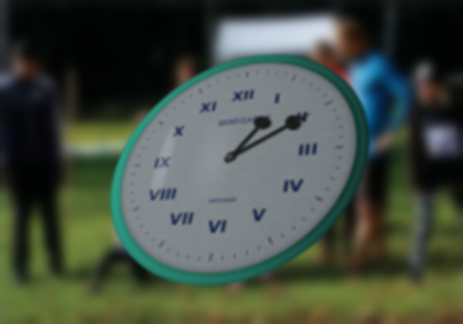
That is 1.10
